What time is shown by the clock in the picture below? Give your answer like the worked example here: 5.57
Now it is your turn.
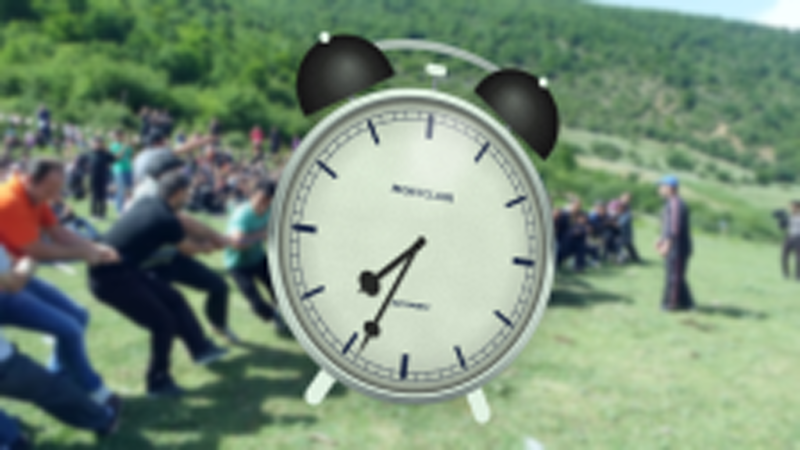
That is 7.34
